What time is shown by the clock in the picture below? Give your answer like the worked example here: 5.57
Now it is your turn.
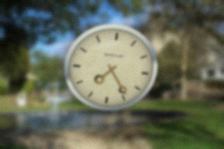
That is 7.24
